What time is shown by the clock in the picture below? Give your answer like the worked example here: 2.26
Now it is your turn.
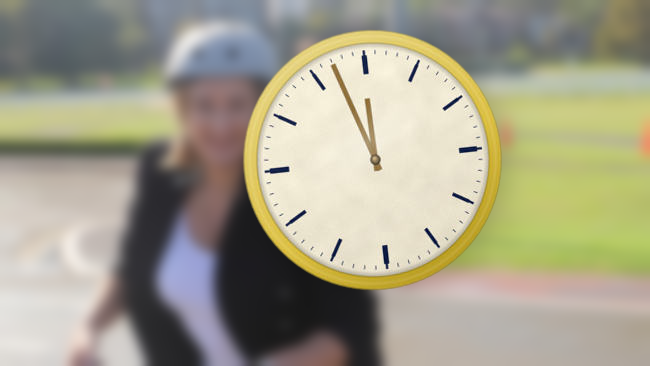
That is 11.57
